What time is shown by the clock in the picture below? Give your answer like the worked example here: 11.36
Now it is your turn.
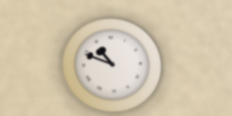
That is 10.49
